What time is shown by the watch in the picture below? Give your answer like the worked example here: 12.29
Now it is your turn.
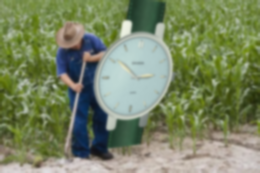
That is 2.51
